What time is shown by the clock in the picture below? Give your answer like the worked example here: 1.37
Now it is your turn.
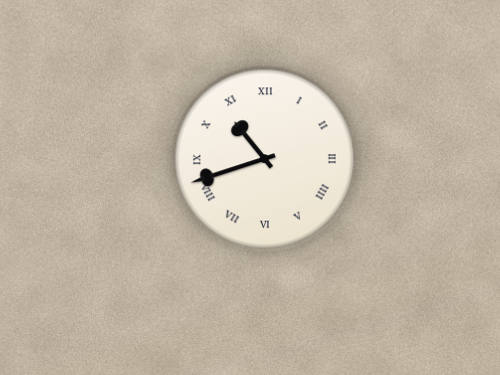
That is 10.42
